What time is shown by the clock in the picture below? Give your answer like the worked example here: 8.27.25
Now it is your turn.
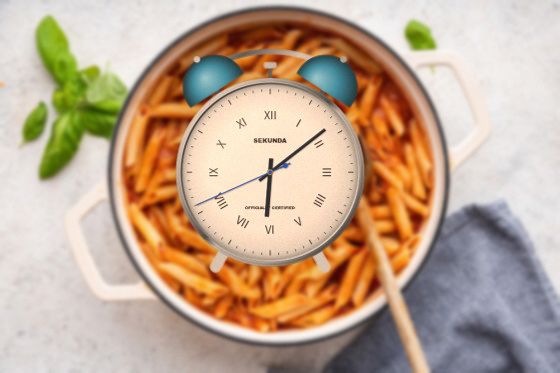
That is 6.08.41
